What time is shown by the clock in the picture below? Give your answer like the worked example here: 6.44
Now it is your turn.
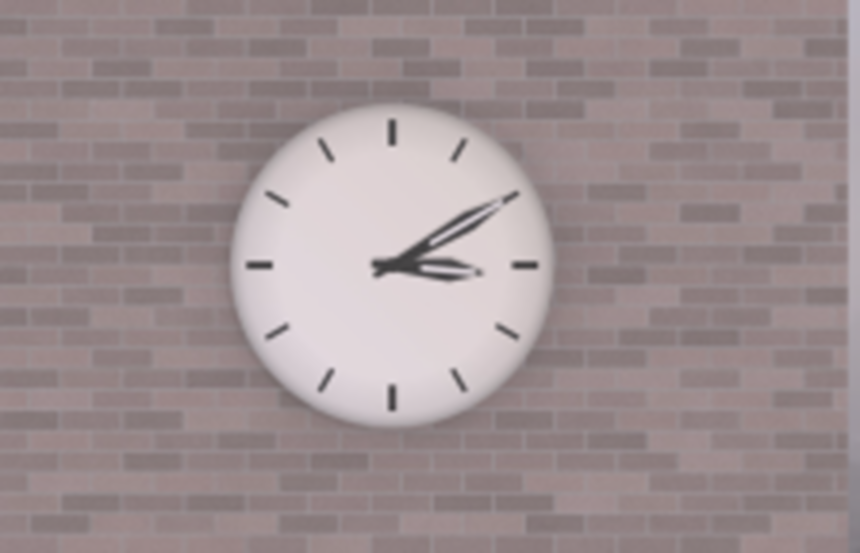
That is 3.10
